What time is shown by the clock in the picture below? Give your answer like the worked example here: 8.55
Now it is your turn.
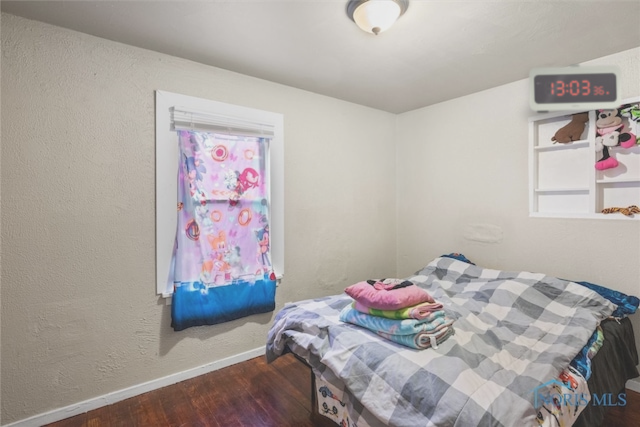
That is 13.03
